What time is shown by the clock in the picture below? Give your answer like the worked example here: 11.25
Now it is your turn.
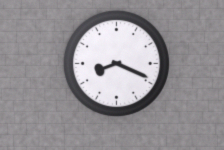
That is 8.19
